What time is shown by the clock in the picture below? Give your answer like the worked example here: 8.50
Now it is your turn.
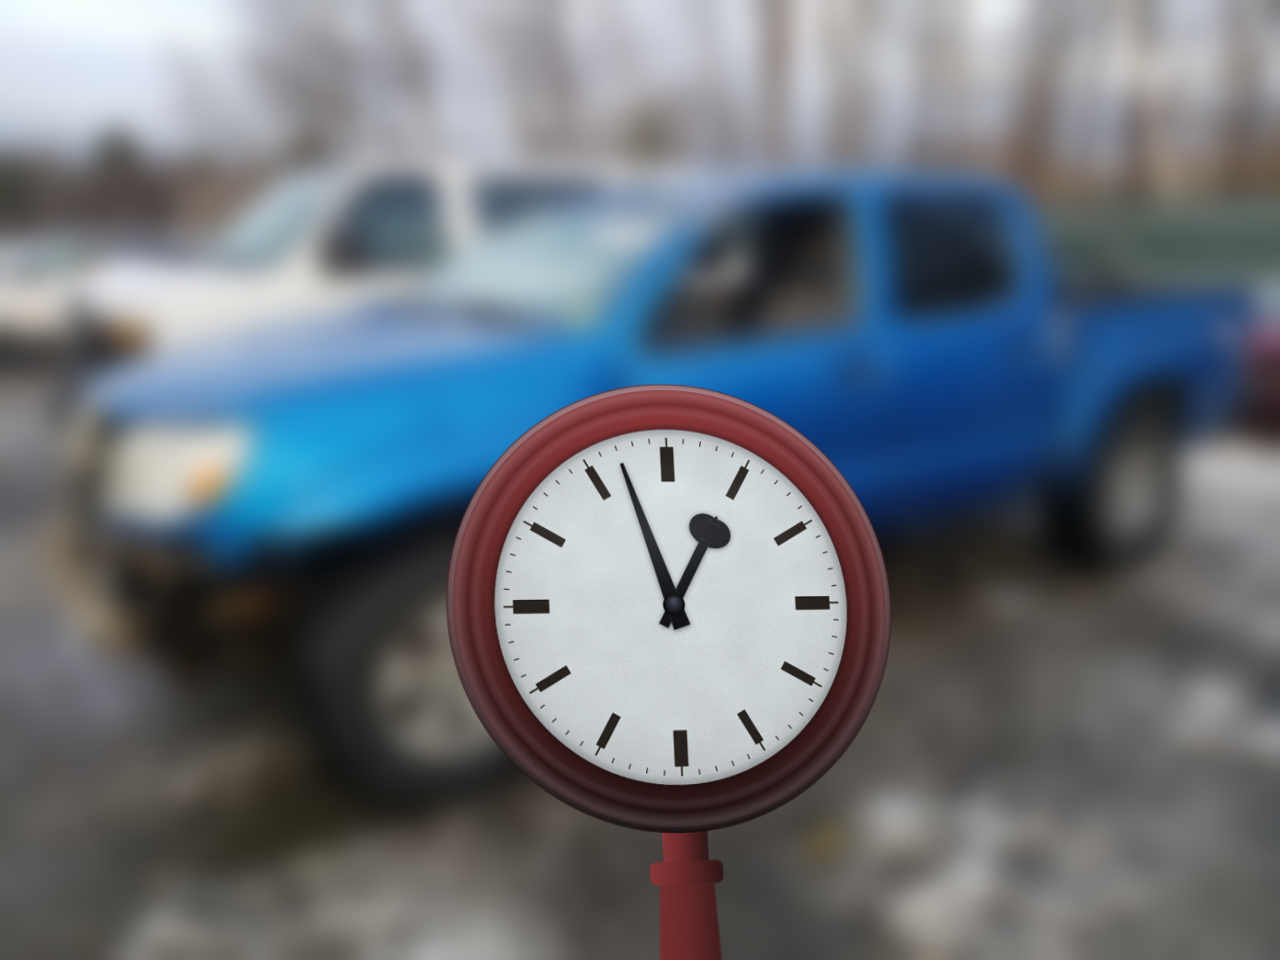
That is 12.57
